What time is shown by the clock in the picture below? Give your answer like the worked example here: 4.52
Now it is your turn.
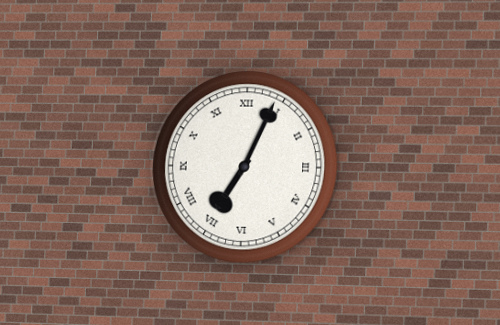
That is 7.04
